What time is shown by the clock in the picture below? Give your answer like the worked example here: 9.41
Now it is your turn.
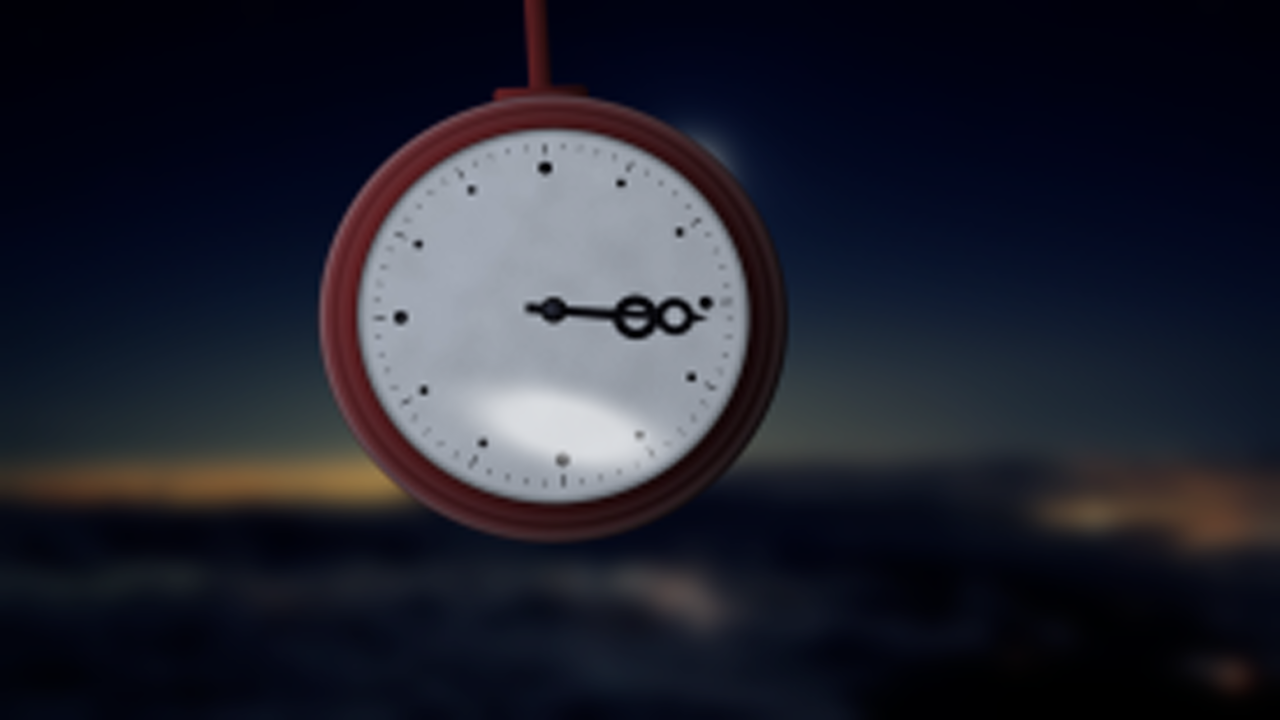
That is 3.16
